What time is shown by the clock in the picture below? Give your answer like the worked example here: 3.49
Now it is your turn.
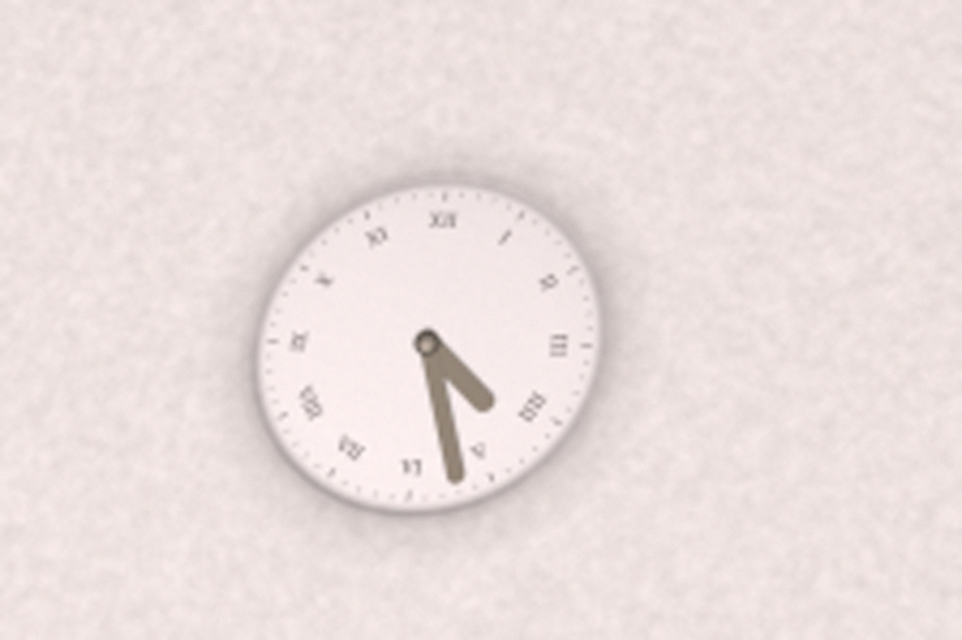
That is 4.27
